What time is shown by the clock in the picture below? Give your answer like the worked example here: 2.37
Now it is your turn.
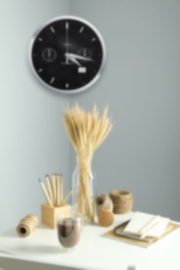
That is 4.17
